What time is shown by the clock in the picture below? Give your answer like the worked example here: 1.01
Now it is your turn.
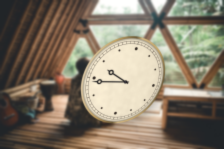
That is 9.44
